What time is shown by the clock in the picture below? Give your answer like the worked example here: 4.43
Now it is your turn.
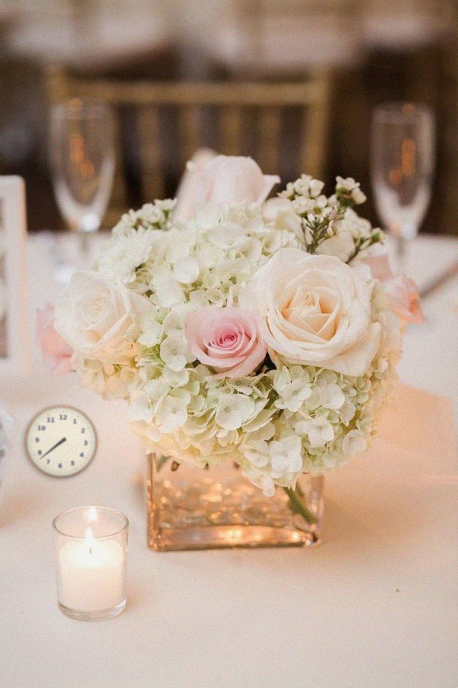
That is 7.38
